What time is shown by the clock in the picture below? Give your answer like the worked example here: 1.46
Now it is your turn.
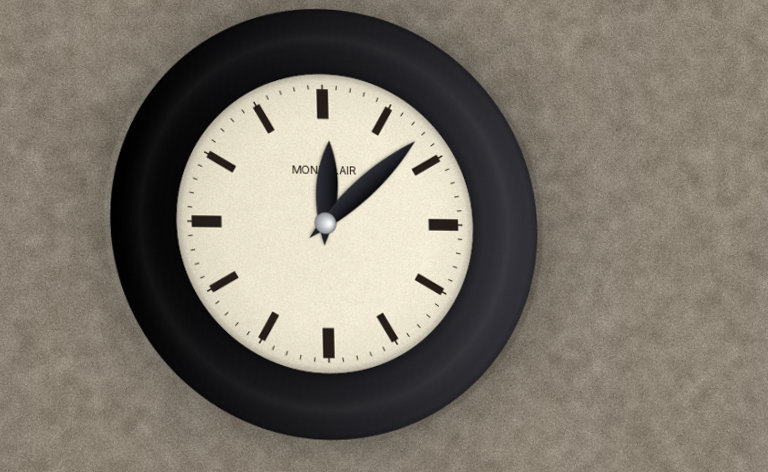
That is 12.08
